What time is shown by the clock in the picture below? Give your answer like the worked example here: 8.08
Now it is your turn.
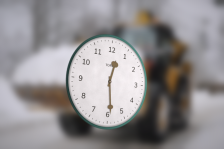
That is 12.29
